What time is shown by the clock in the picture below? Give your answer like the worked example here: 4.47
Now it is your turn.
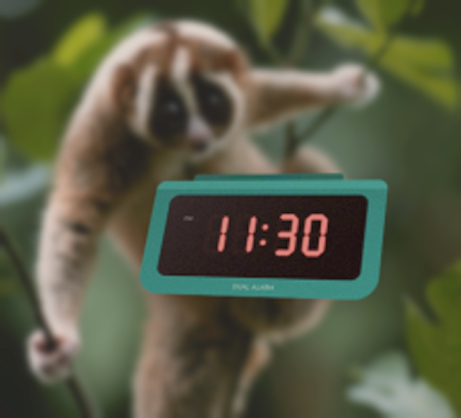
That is 11.30
